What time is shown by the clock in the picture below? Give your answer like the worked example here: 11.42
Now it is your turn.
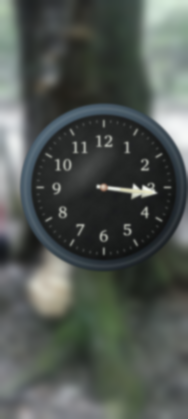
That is 3.16
